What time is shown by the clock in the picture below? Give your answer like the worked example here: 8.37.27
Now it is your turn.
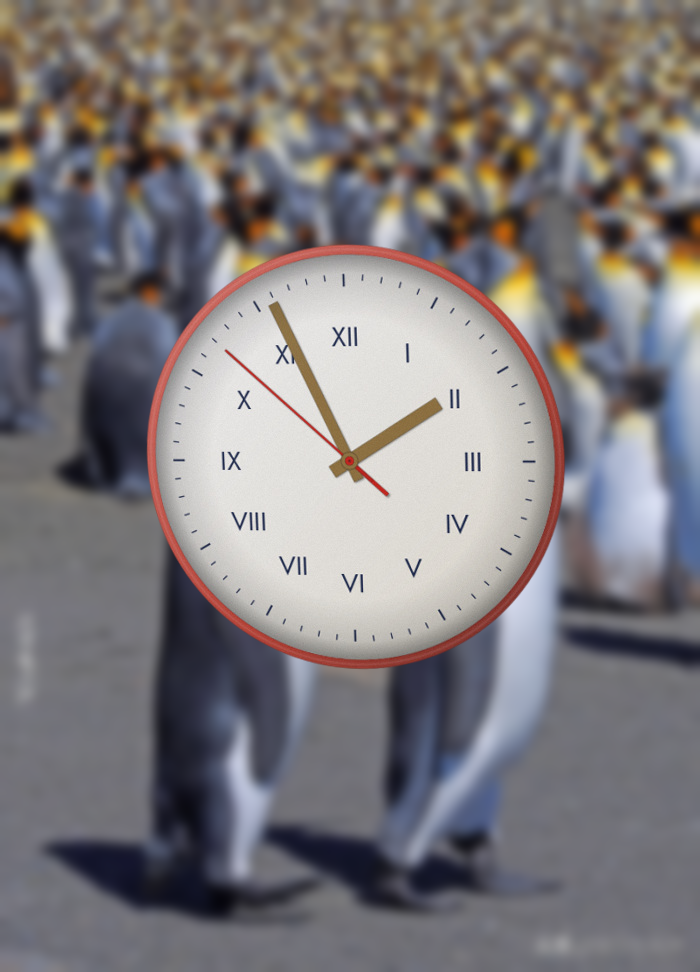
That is 1.55.52
